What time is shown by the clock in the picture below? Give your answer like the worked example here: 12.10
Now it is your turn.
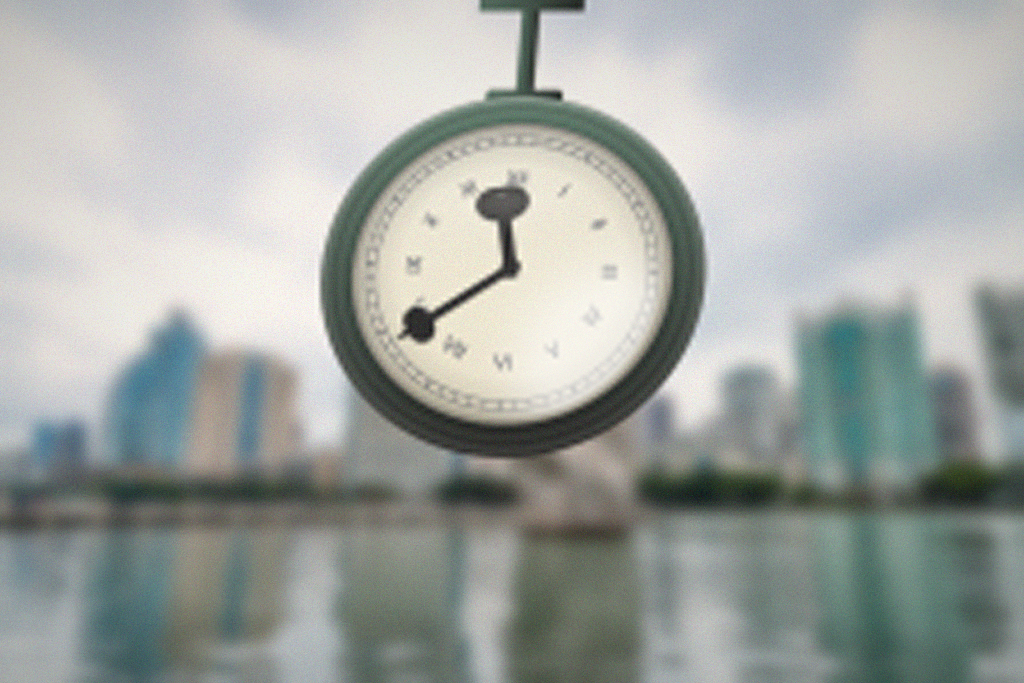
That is 11.39
